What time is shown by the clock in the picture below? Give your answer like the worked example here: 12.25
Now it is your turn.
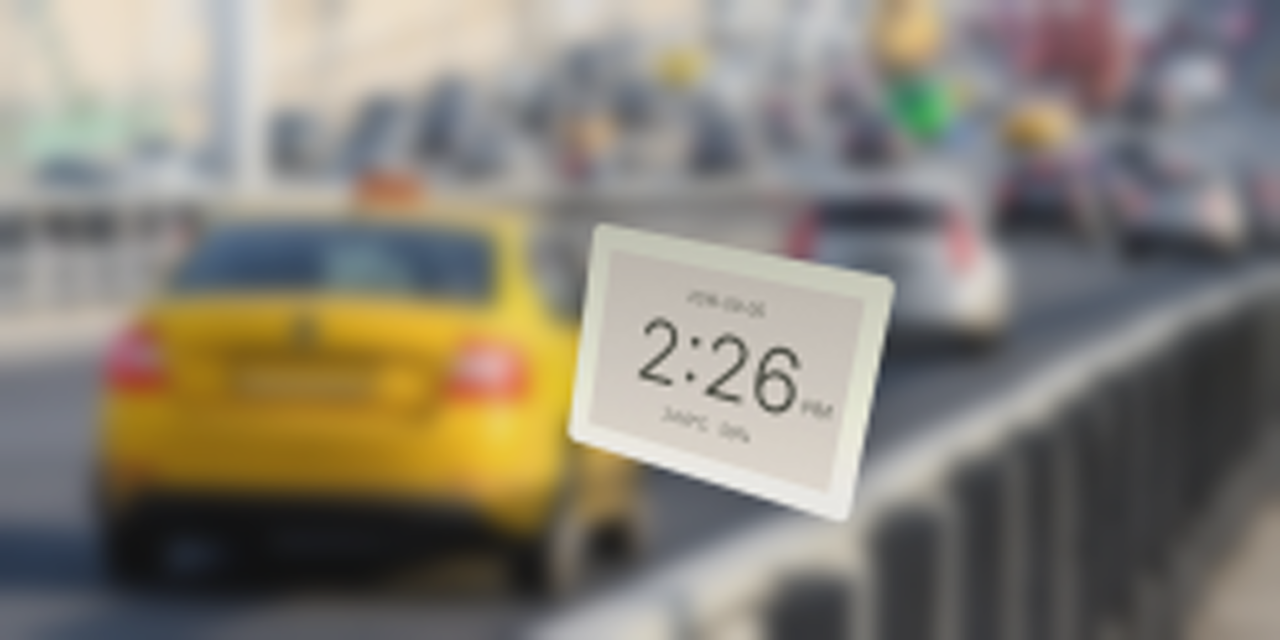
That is 2.26
